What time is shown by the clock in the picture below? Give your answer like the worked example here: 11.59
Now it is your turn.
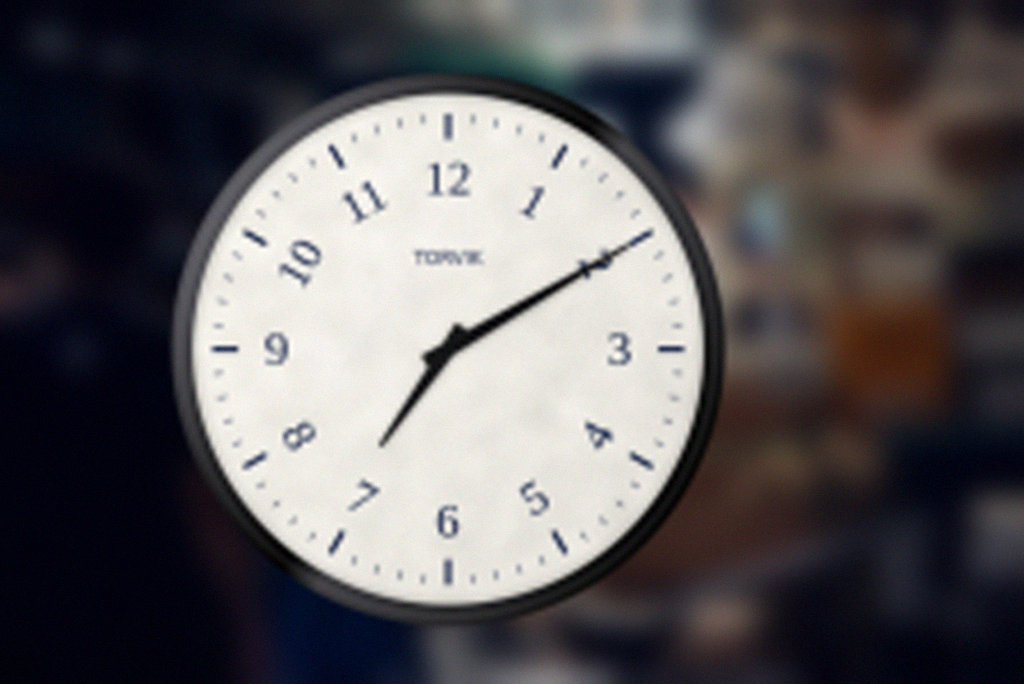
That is 7.10
